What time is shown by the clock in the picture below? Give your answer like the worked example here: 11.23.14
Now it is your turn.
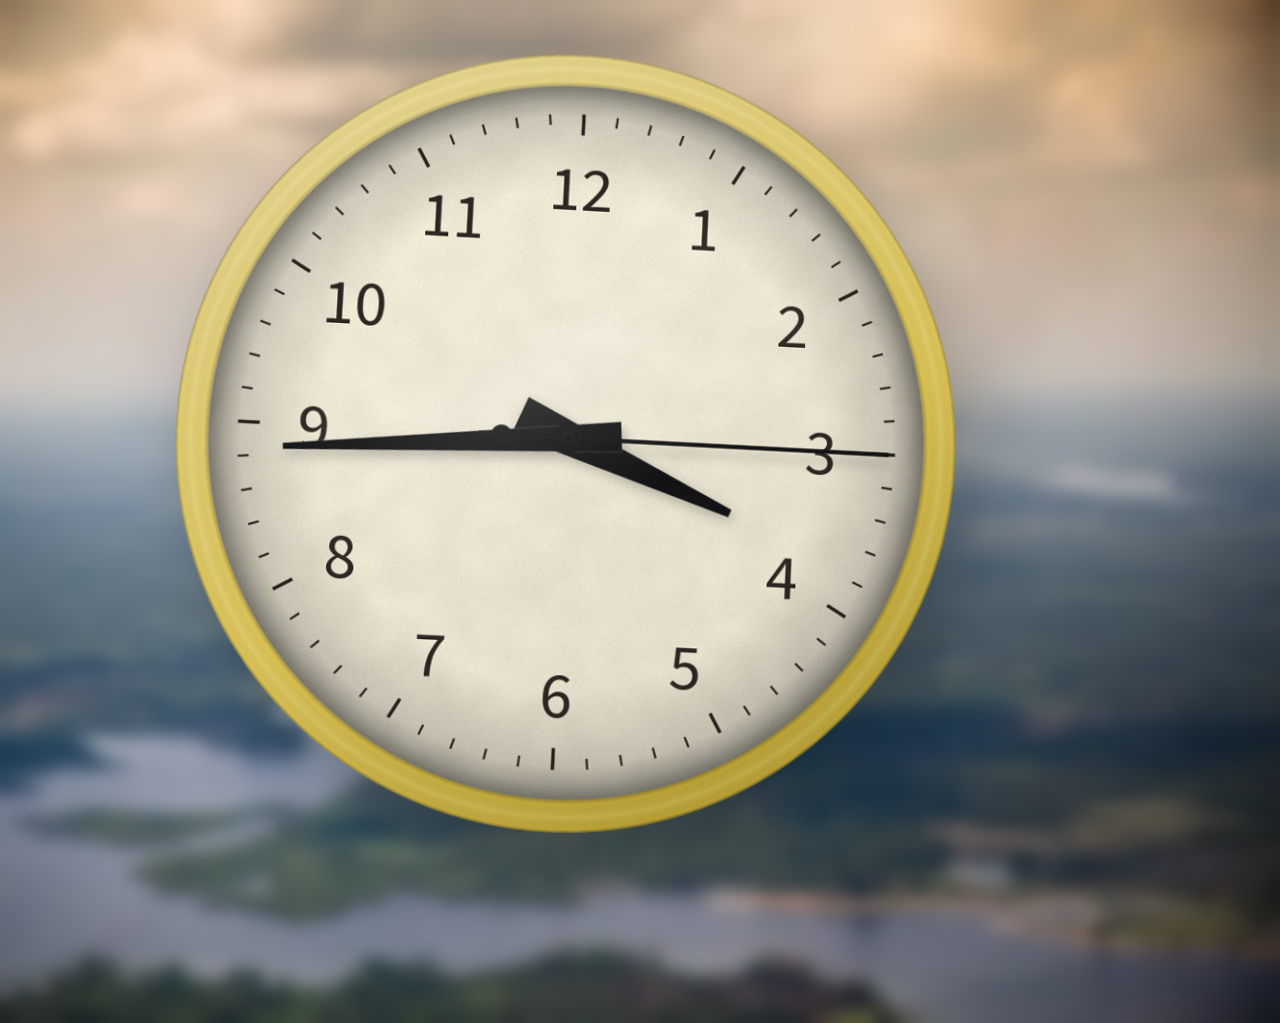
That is 3.44.15
